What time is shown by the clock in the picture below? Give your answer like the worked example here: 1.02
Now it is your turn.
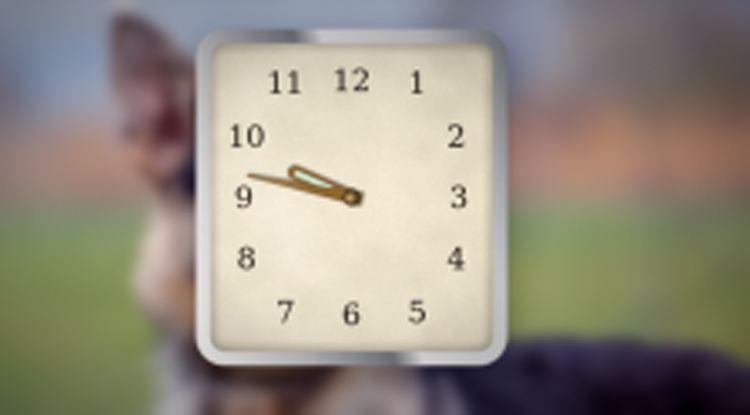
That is 9.47
